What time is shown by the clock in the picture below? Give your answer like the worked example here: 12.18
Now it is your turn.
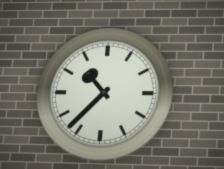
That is 10.37
